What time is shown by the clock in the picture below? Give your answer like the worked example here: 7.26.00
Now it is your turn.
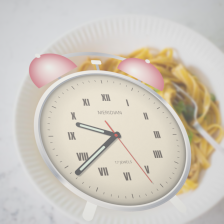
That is 9.38.26
